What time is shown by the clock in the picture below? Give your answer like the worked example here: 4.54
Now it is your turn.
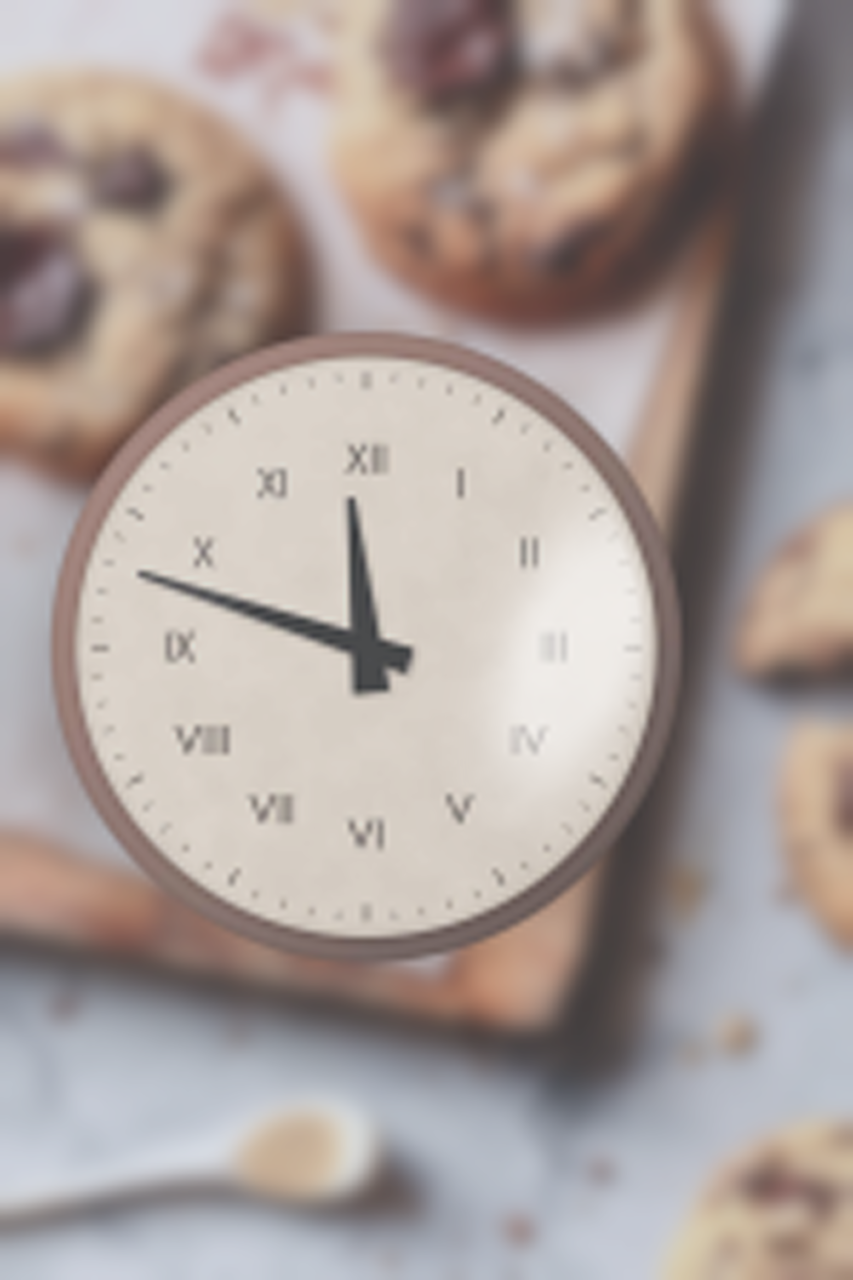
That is 11.48
